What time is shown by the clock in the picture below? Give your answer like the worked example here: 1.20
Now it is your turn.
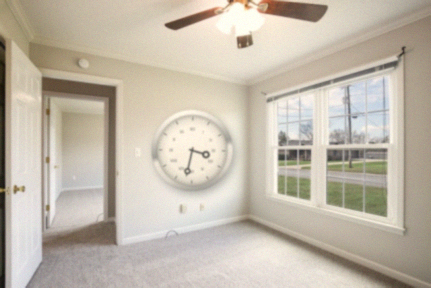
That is 3.32
